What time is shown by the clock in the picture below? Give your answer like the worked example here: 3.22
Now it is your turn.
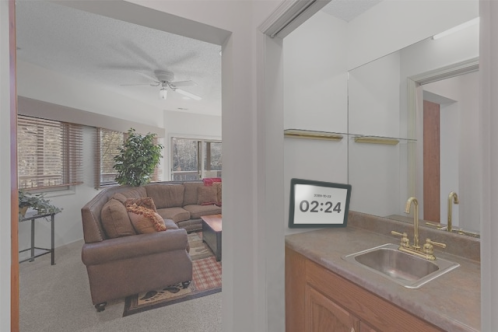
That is 2.24
